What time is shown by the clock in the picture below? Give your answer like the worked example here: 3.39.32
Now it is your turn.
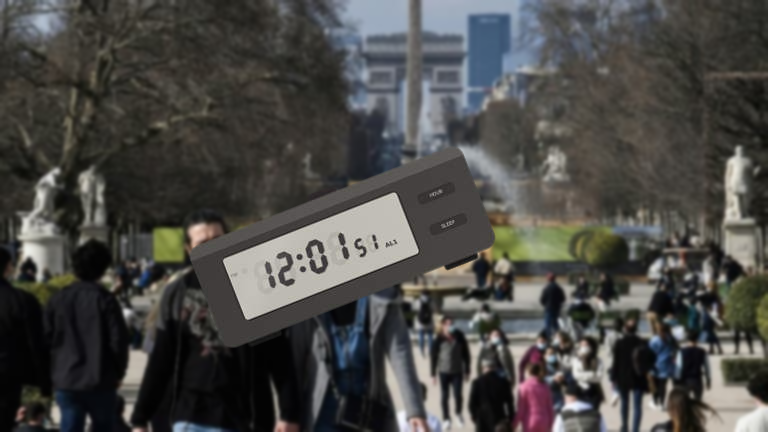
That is 12.01.51
